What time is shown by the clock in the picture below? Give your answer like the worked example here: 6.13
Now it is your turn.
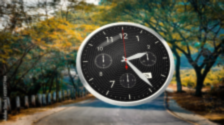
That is 2.24
